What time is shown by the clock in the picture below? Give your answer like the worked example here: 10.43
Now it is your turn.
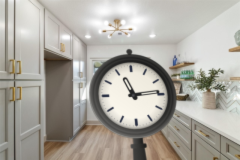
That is 11.14
